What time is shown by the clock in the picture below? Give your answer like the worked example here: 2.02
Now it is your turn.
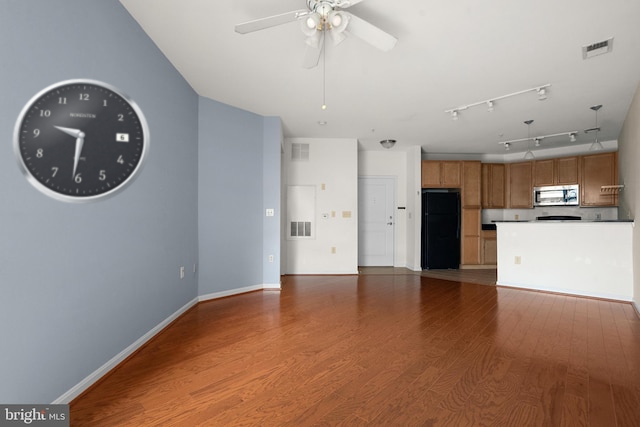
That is 9.31
